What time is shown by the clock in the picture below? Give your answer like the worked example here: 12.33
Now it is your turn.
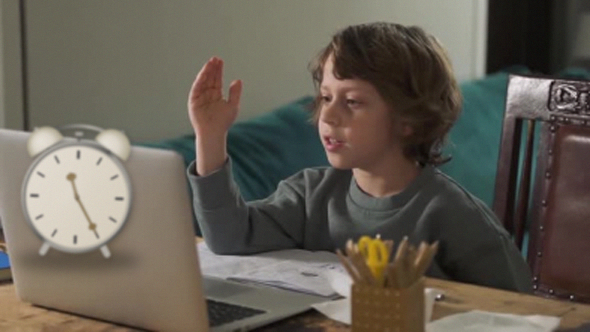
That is 11.25
